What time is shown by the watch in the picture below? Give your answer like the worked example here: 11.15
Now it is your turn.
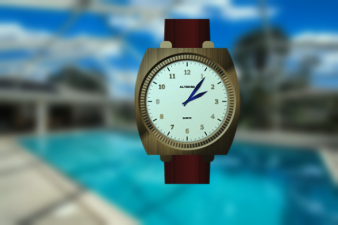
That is 2.06
